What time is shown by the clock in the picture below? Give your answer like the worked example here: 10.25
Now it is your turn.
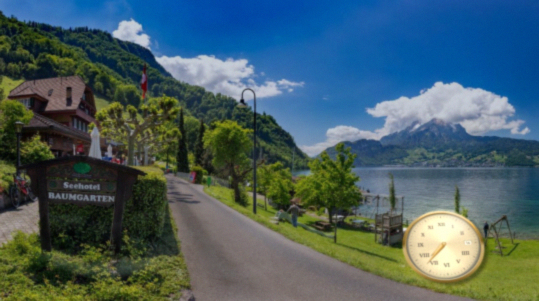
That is 7.37
